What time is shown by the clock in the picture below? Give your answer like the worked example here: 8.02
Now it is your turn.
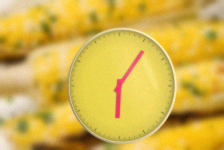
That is 6.06
